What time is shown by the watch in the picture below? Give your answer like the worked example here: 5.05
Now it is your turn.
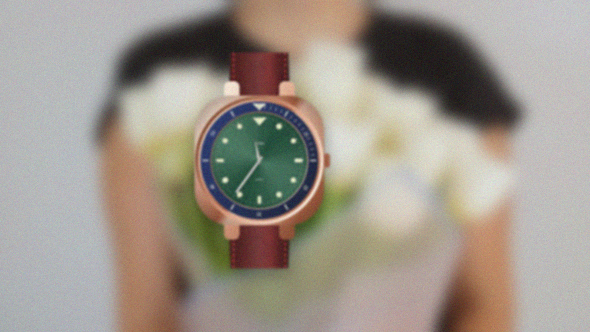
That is 11.36
